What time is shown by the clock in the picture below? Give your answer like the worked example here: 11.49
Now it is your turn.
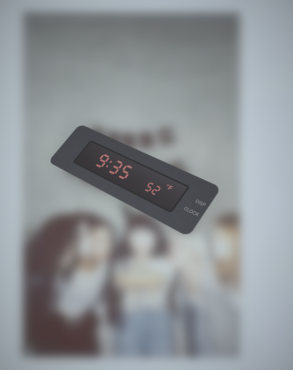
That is 9.35
